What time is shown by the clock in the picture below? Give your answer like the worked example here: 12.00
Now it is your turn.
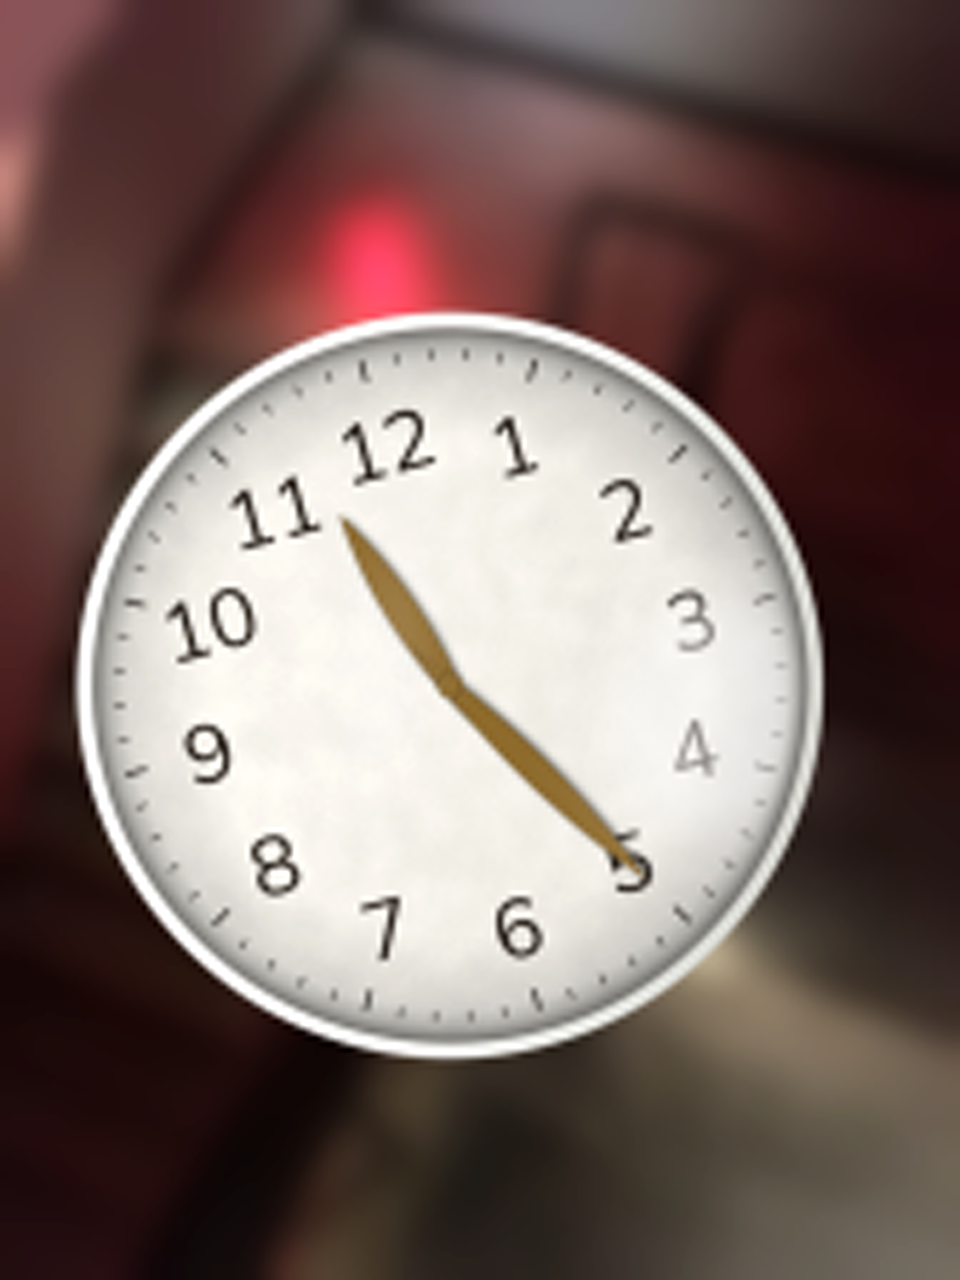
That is 11.25
